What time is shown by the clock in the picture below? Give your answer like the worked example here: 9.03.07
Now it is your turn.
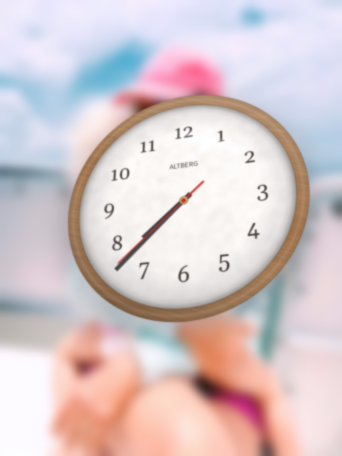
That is 7.37.38
